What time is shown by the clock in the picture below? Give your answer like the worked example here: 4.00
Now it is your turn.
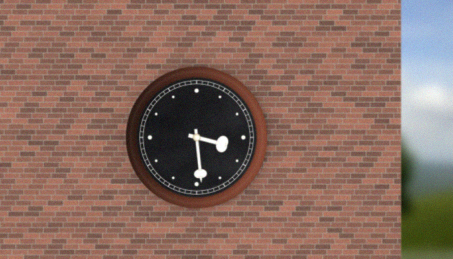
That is 3.29
